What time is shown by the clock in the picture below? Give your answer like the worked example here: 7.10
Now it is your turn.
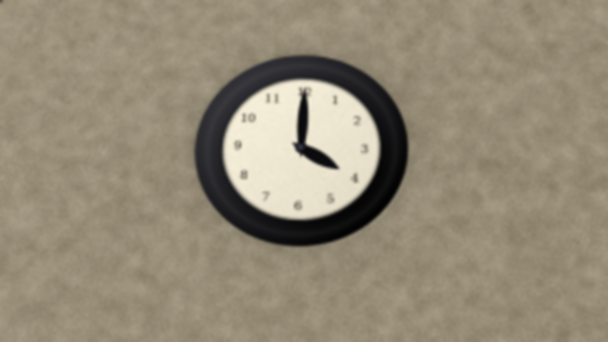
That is 4.00
